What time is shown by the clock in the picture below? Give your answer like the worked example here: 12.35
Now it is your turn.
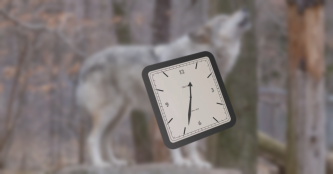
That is 12.34
